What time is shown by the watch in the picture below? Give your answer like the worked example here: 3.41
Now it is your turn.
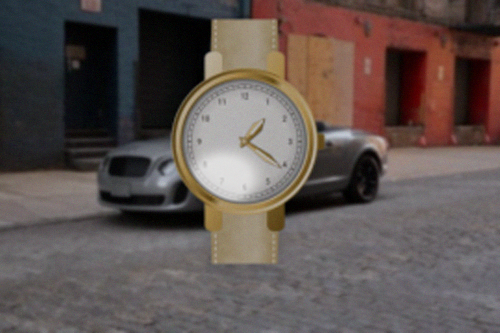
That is 1.21
